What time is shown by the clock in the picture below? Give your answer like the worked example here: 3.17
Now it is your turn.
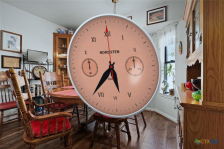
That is 5.37
